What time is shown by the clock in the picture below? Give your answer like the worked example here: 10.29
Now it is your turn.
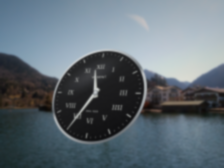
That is 11.35
